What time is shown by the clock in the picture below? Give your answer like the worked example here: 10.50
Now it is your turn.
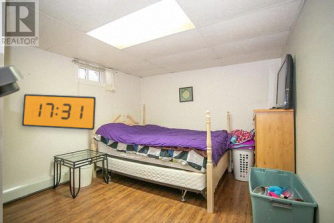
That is 17.31
